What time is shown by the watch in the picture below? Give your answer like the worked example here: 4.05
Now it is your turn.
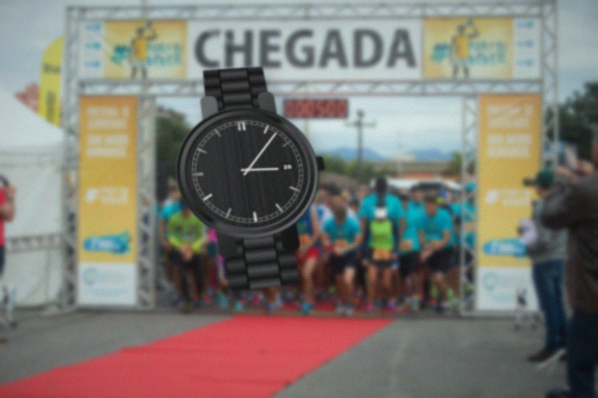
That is 3.07
